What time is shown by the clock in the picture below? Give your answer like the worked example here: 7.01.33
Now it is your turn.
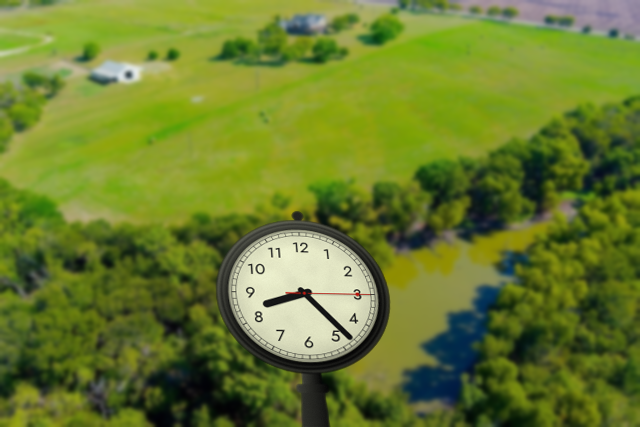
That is 8.23.15
